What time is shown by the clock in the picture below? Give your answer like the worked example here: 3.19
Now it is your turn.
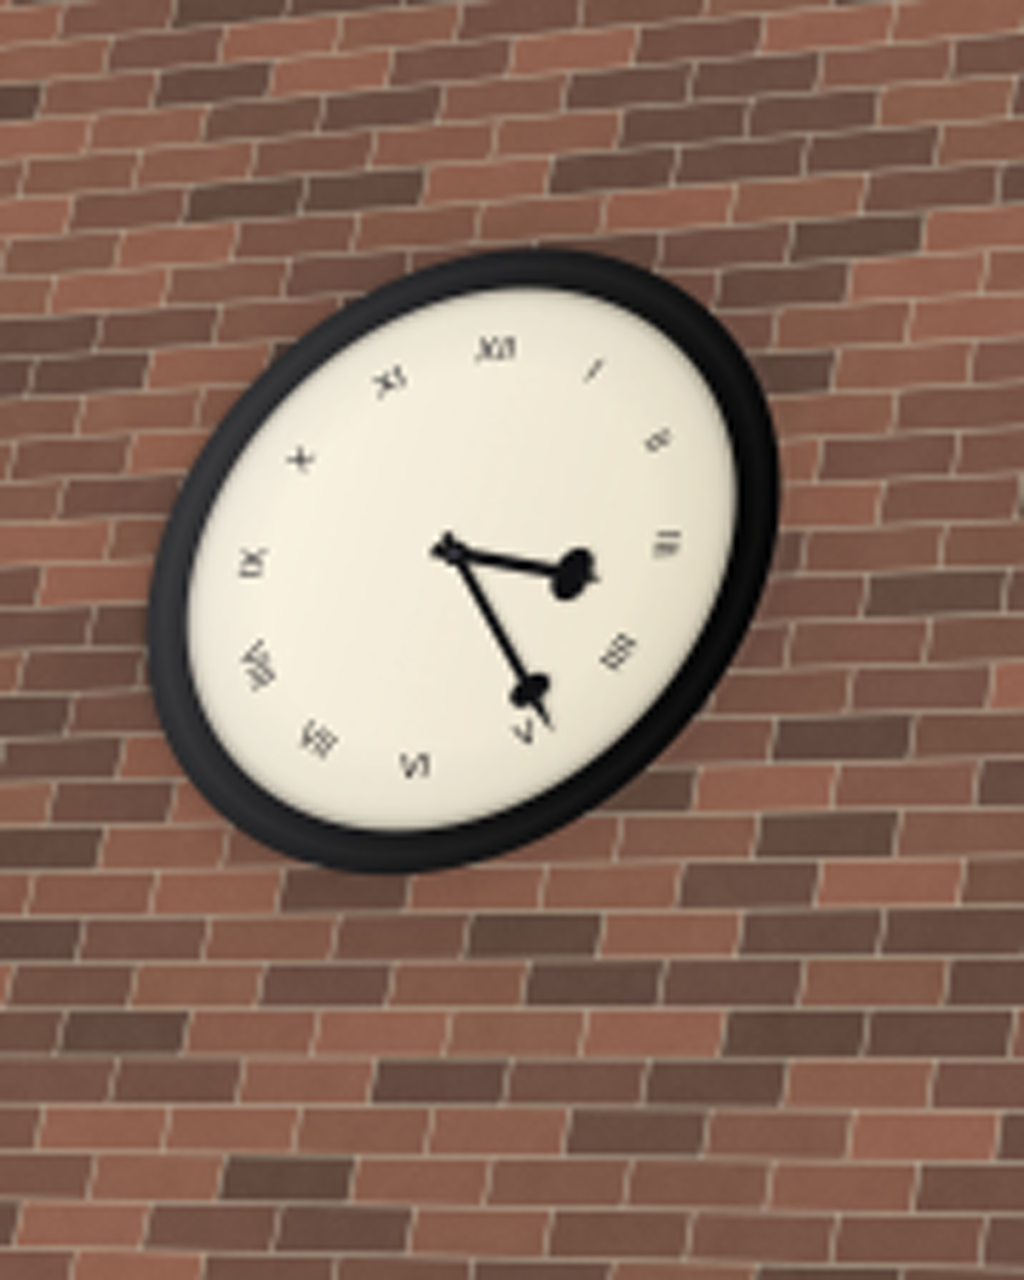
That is 3.24
